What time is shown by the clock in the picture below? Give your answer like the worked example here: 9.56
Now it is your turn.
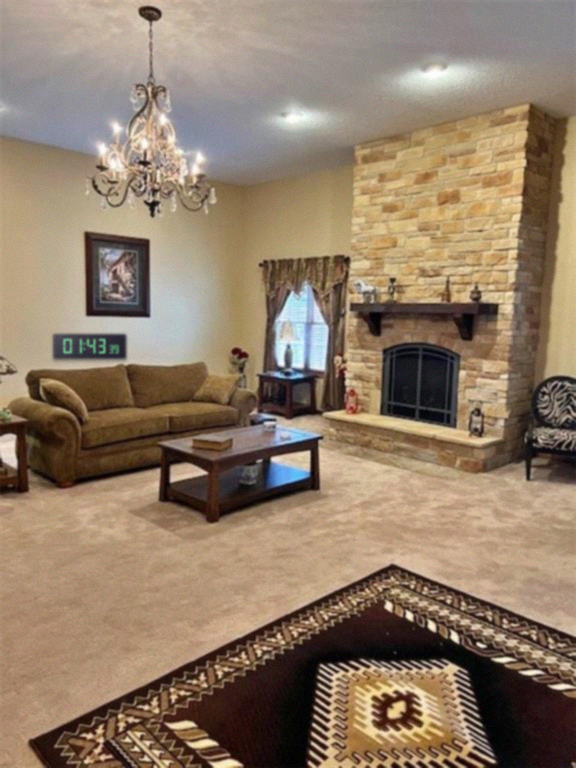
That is 1.43
